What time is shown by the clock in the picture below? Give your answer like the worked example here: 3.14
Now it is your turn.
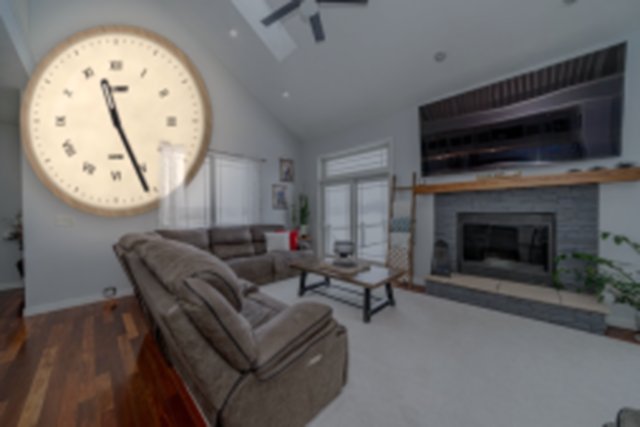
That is 11.26
